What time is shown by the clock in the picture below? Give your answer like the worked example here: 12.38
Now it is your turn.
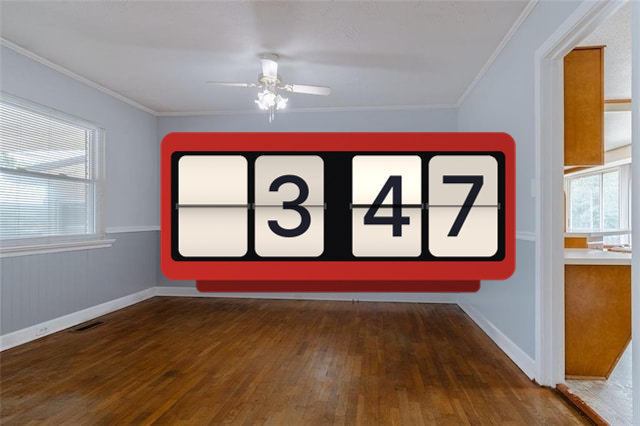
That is 3.47
